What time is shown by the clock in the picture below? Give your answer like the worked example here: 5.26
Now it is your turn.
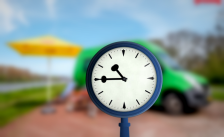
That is 10.45
